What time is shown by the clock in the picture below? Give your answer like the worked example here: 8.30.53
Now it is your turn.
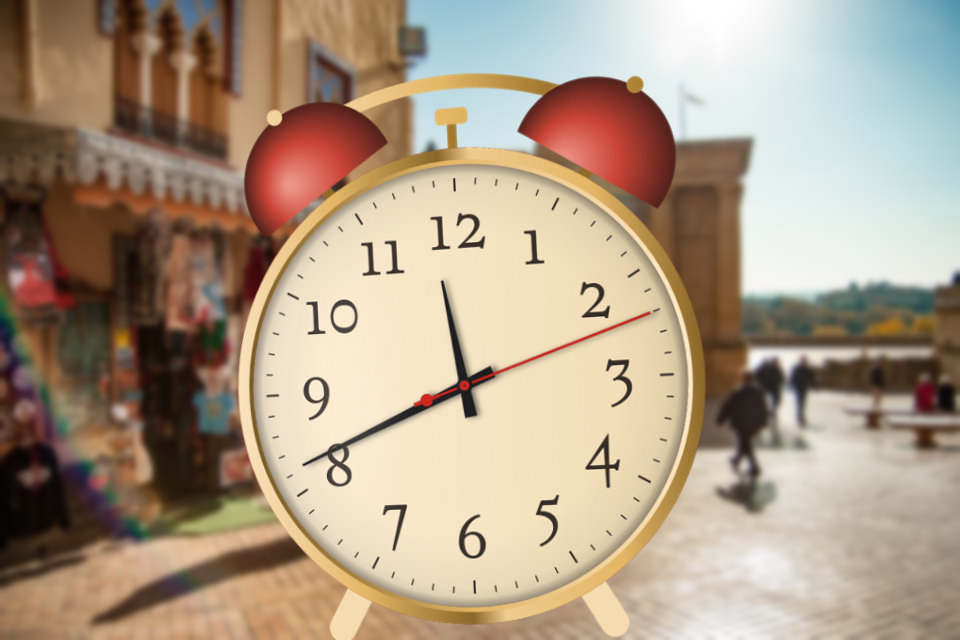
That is 11.41.12
